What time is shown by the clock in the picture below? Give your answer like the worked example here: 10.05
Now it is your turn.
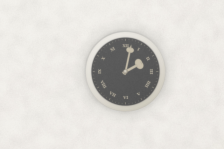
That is 2.02
